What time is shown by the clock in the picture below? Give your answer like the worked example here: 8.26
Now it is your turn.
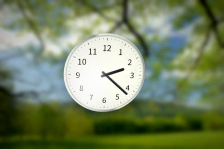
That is 2.22
